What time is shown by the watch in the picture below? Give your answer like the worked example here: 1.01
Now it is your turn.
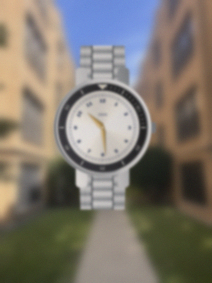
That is 10.29
